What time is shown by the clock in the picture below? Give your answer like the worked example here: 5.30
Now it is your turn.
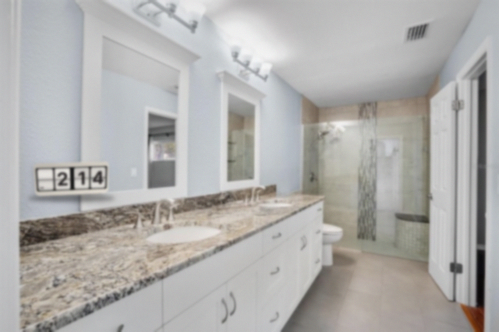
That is 2.14
